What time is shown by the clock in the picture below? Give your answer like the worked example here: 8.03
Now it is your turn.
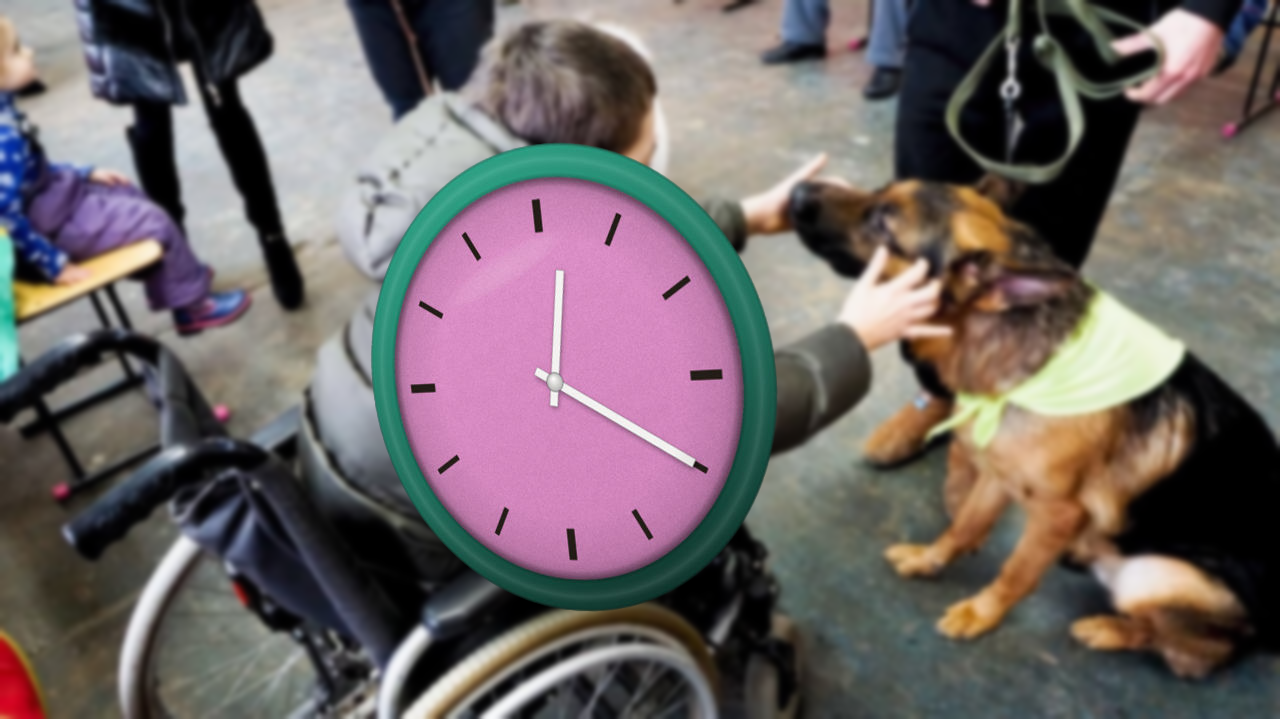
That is 12.20
